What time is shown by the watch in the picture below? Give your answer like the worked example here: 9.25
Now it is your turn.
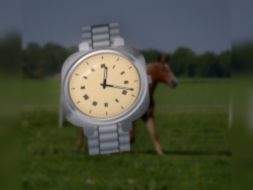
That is 12.18
